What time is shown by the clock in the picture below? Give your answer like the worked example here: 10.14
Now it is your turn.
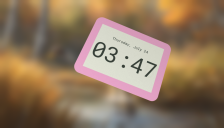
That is 3.47
